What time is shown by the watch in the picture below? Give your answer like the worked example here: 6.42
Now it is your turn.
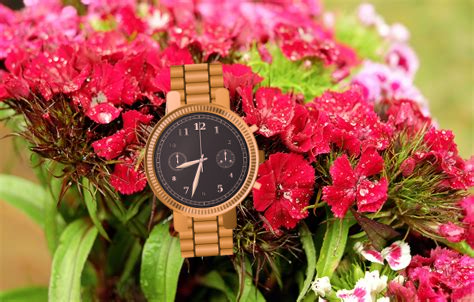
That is 8.33
